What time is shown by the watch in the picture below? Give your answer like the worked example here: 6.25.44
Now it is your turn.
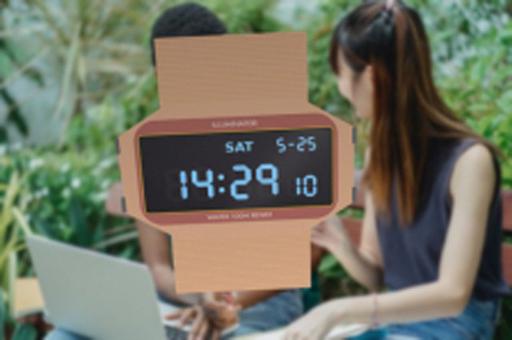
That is 14.29.10
